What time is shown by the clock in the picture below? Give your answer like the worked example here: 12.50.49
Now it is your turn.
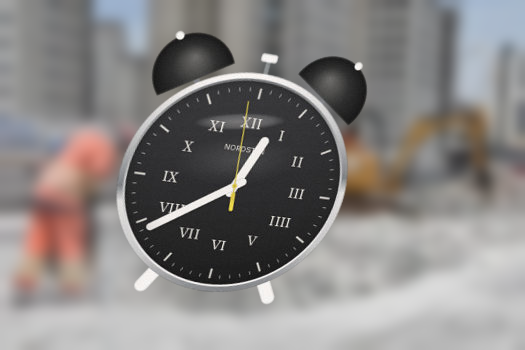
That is 12.38.59
